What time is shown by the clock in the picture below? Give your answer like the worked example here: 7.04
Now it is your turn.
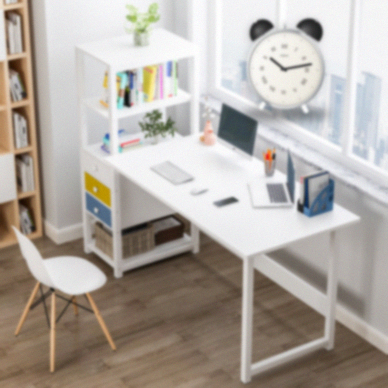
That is 10.13
